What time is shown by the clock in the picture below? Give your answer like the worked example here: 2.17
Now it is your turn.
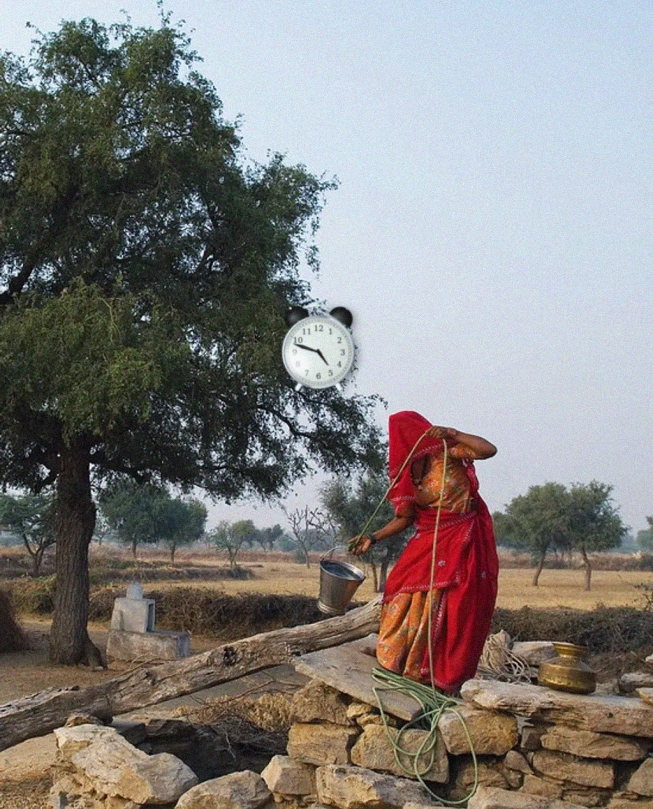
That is 4.48
